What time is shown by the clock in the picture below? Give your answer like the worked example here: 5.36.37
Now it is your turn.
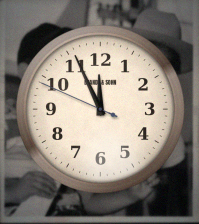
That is 11.55.49
